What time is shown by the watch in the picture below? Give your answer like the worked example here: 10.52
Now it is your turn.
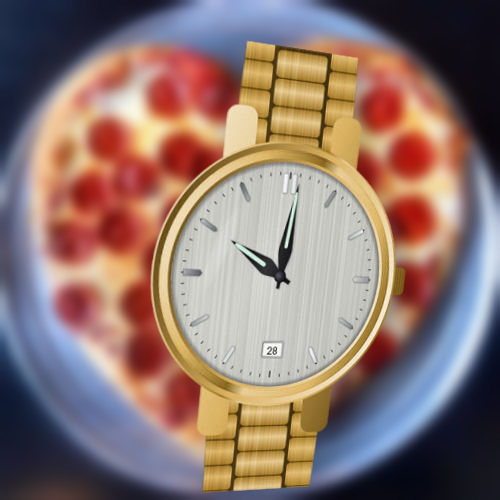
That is 10.01
